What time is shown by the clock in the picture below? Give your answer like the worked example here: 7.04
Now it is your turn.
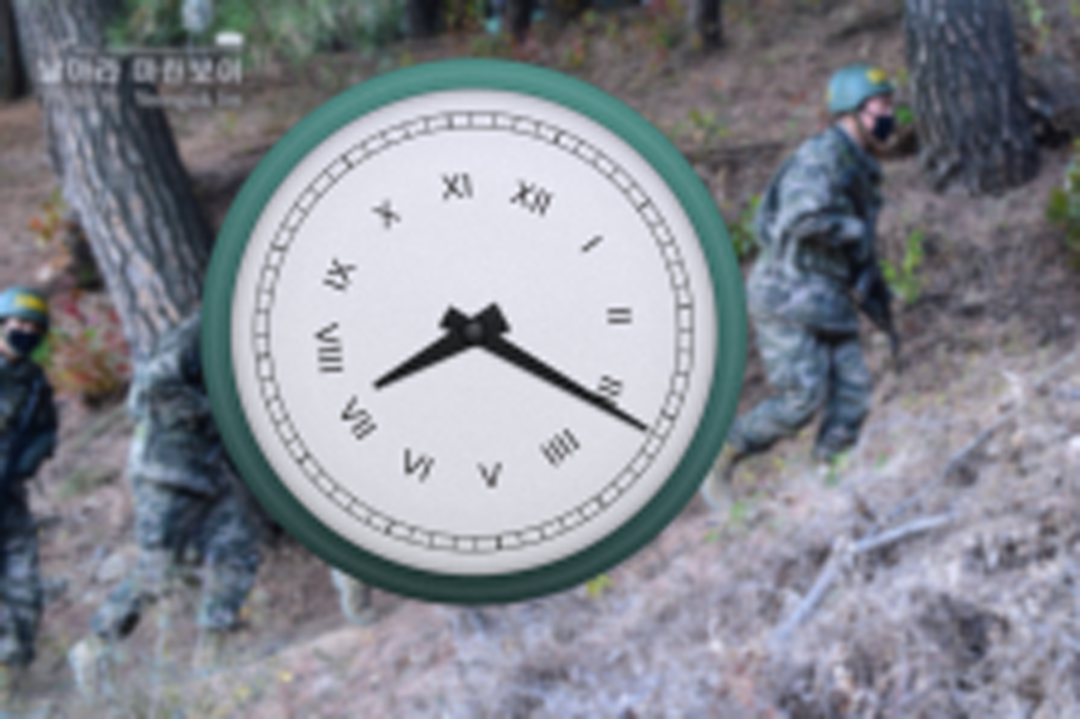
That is 7.16
